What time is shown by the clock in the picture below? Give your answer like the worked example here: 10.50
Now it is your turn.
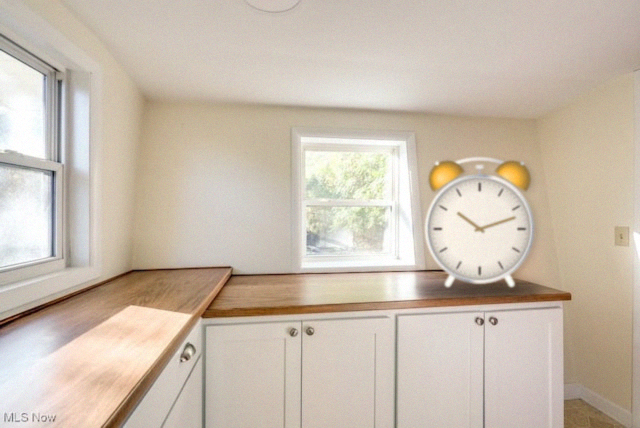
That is 10.12
